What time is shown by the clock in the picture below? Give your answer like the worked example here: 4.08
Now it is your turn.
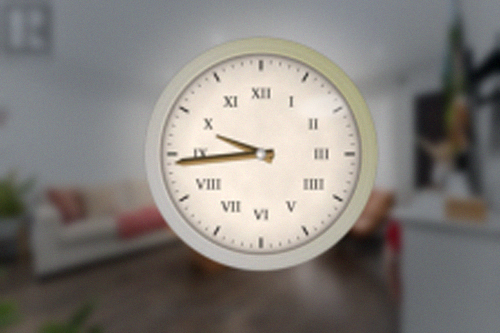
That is 9.44
